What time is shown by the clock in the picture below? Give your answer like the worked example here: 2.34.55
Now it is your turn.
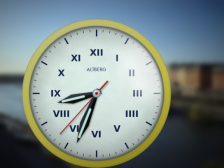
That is 8.33.37
